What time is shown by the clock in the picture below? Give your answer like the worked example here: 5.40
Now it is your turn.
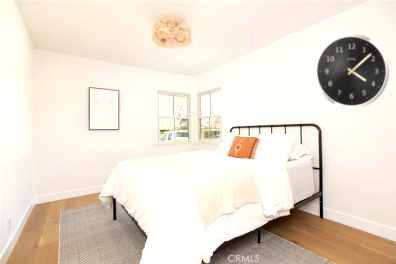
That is 4.08
